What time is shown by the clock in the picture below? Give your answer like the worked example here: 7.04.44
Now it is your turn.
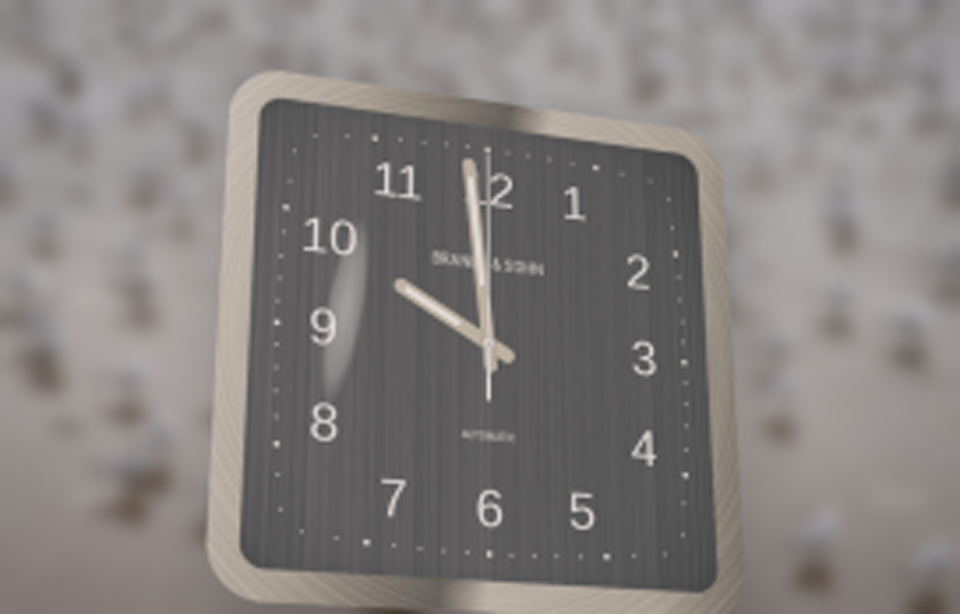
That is 9.59.00
